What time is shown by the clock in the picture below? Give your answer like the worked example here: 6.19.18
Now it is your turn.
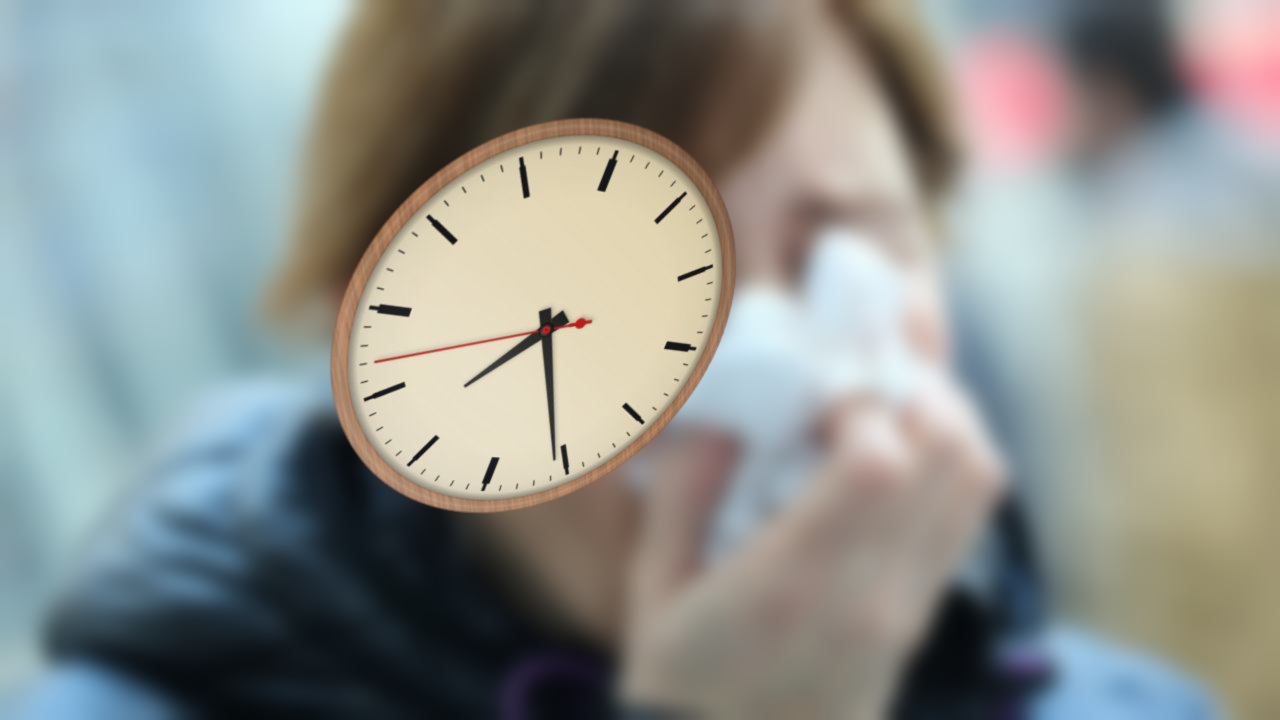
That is 7.25.42
